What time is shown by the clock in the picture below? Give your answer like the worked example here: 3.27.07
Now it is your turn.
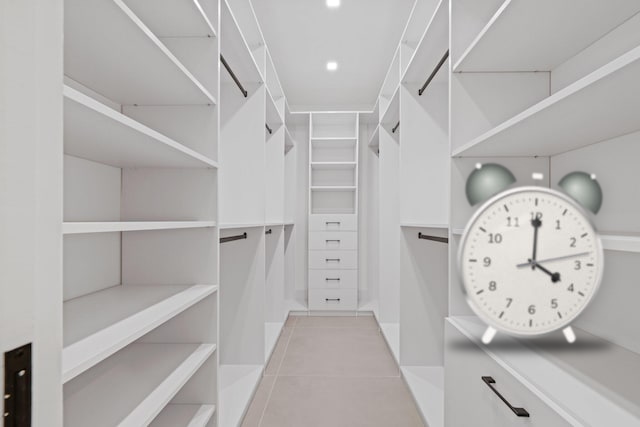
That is 4.00.13
